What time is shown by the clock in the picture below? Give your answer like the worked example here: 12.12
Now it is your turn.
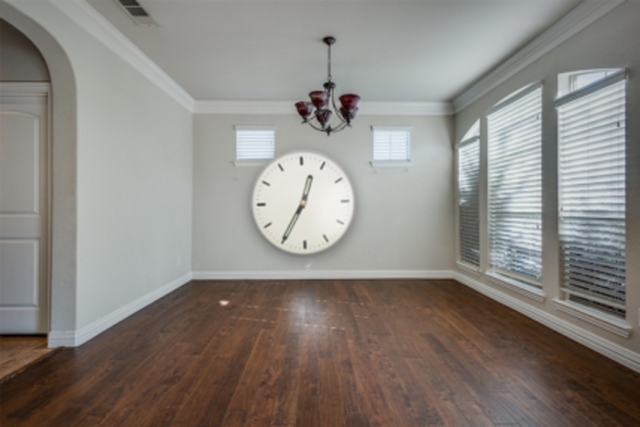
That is 12.35
